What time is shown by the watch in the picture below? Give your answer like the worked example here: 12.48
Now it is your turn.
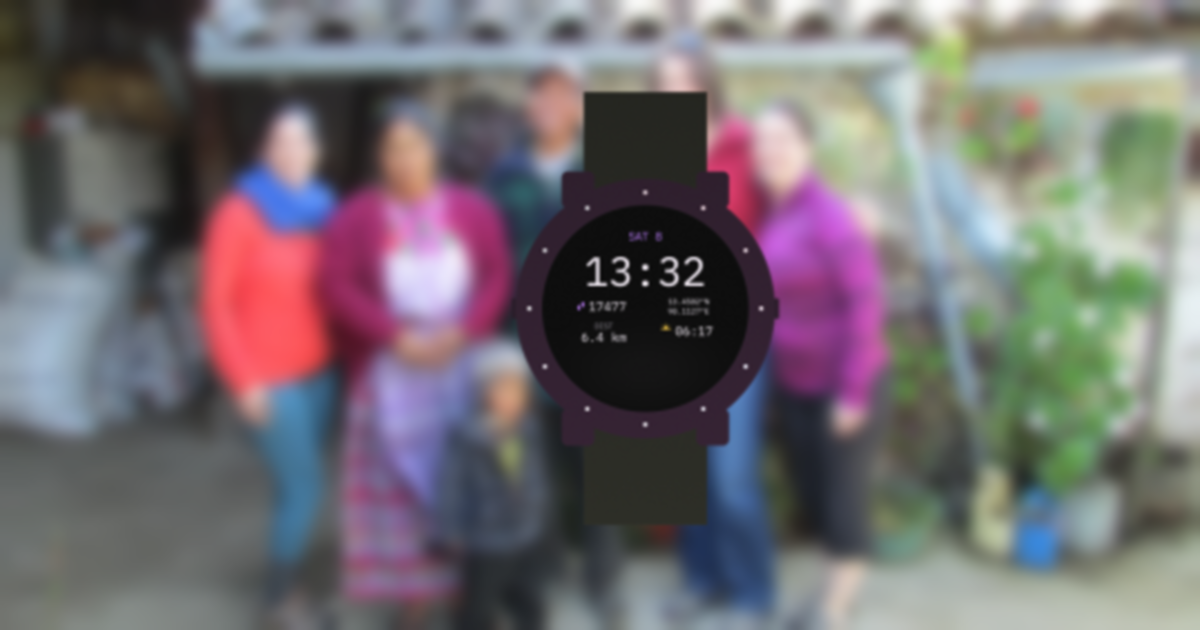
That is 13.32
